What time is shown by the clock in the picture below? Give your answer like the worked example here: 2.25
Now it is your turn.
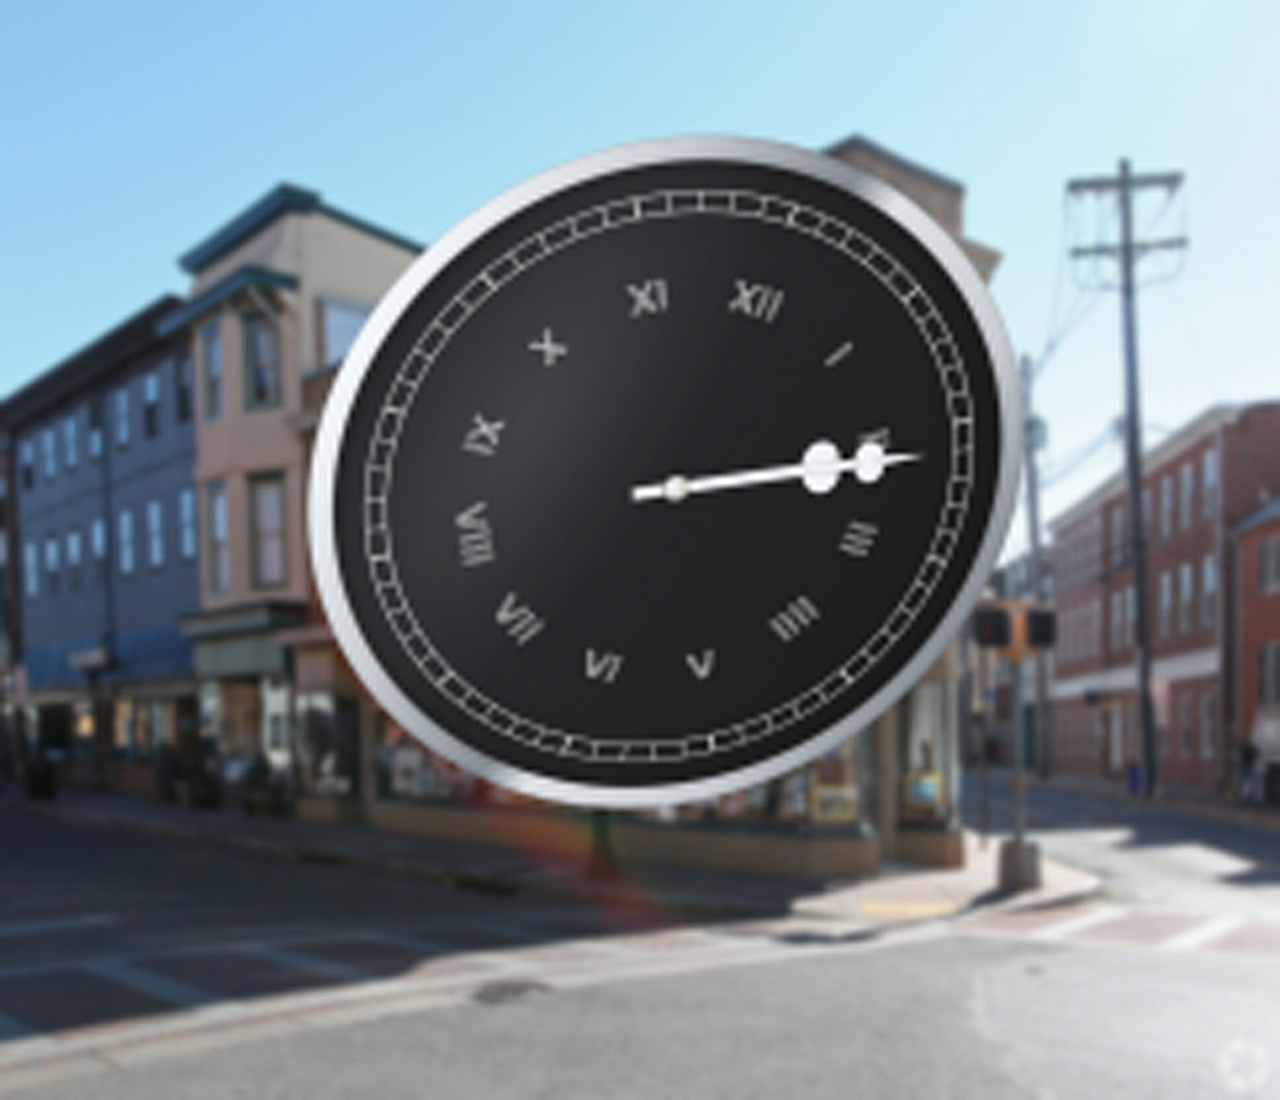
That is 2.11
